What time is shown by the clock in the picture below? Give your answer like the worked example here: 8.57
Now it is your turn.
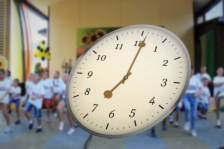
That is 7.01
